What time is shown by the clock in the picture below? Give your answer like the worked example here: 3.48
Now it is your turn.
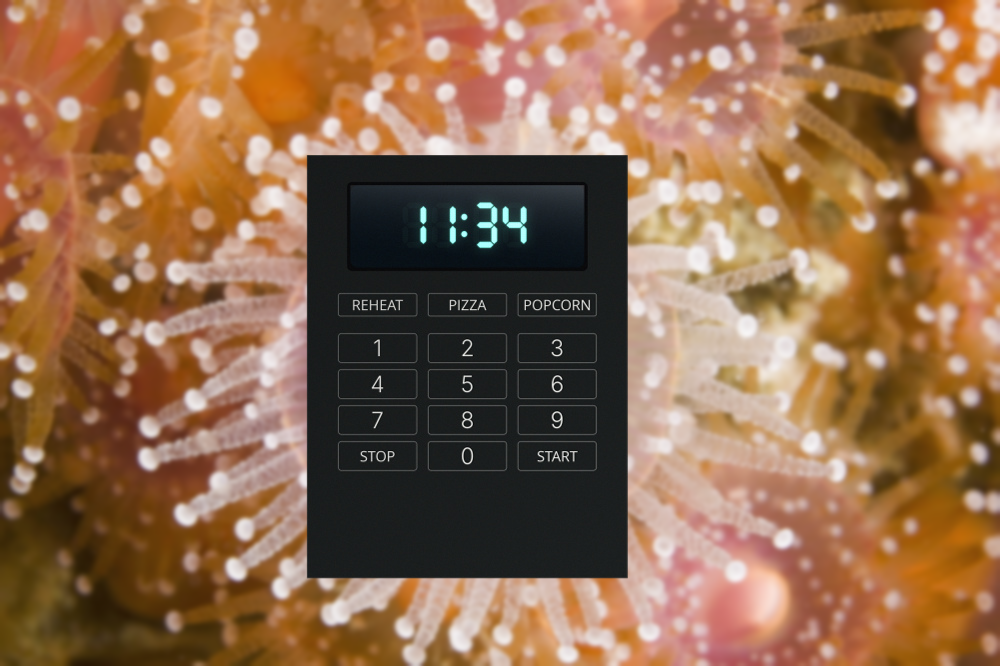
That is 11.34
